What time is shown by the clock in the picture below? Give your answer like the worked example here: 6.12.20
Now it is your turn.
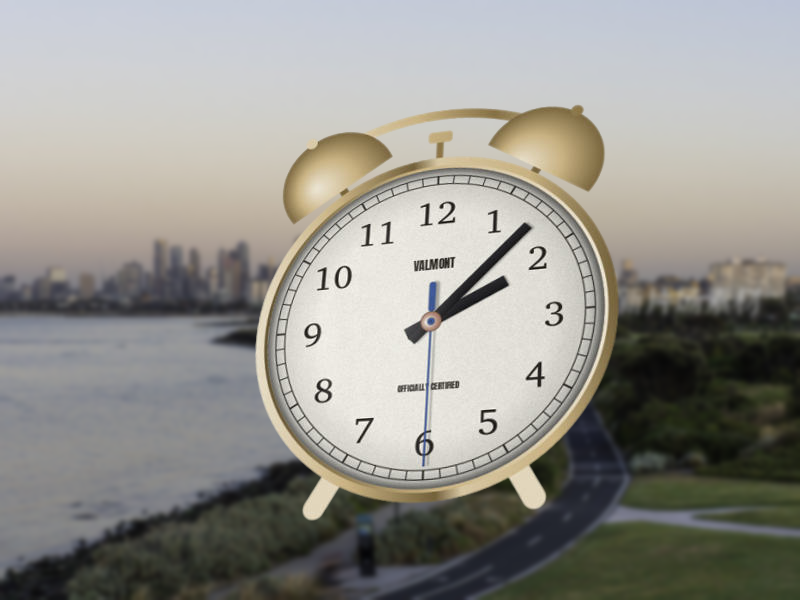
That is 2.07.30
